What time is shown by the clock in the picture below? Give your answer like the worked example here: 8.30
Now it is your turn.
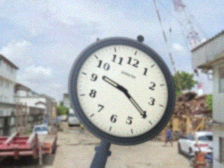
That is 9.20
